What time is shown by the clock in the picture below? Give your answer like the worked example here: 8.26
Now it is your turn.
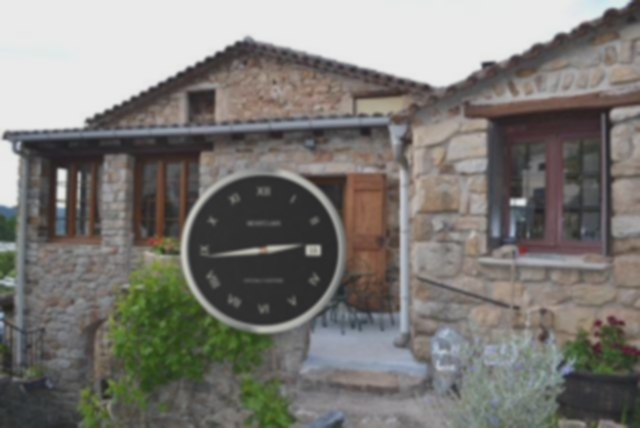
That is 2.44
